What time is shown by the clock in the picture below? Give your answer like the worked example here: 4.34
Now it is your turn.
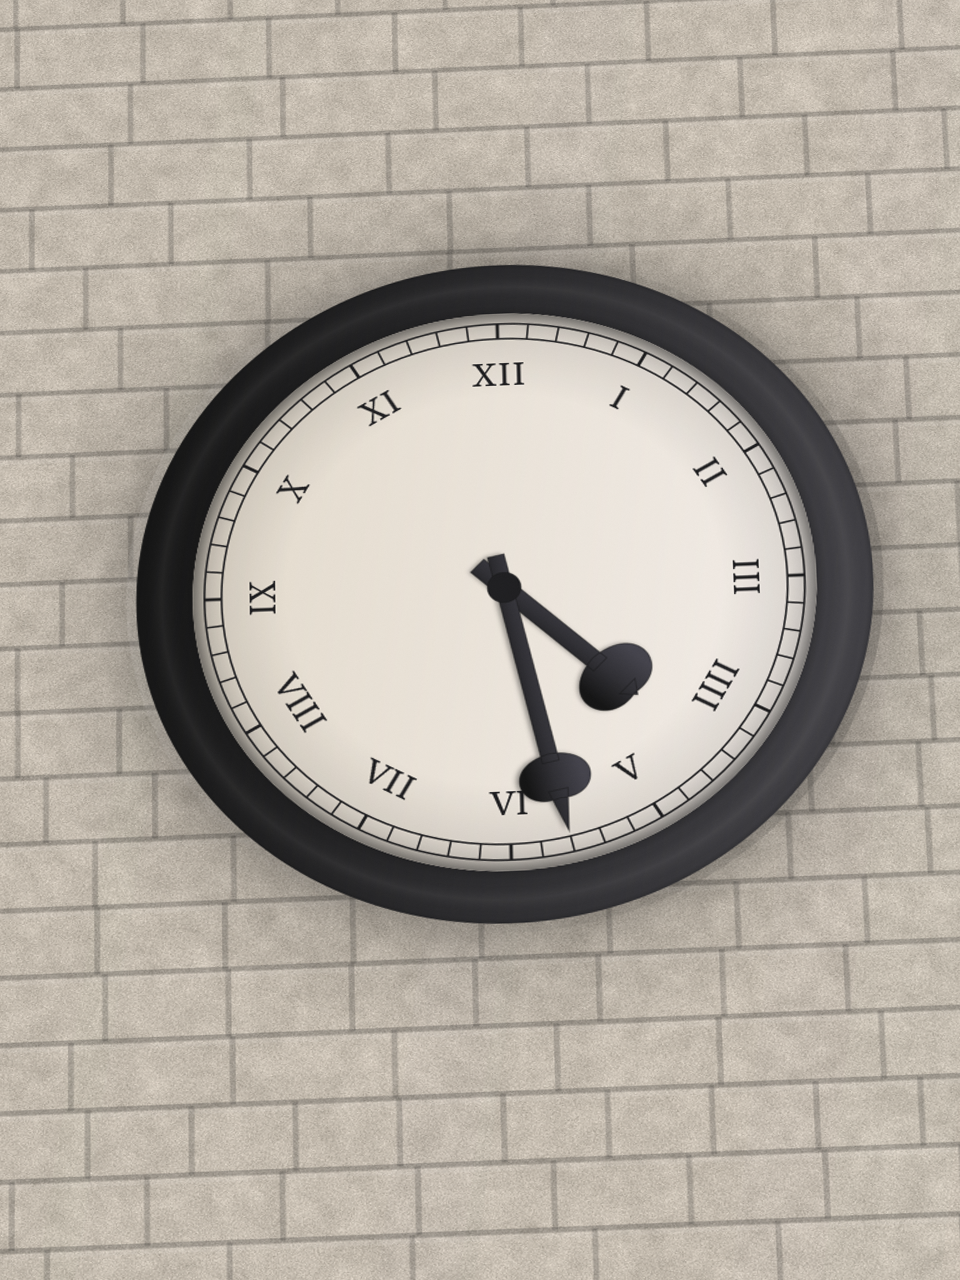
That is 4.28
